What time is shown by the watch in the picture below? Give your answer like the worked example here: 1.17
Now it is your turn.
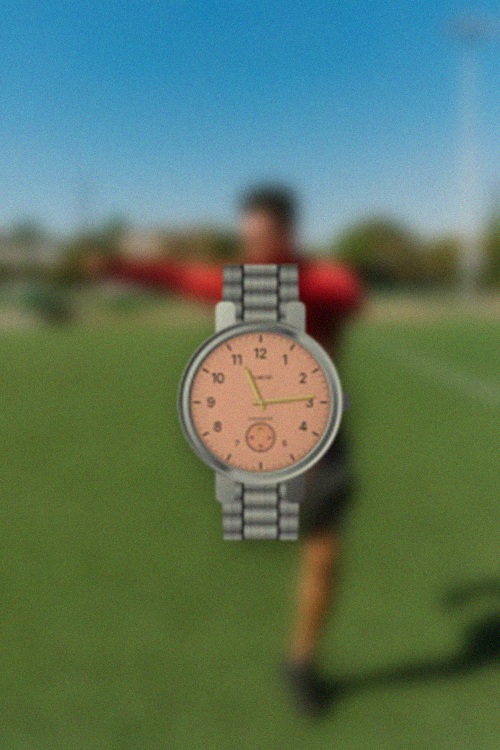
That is 11.14
